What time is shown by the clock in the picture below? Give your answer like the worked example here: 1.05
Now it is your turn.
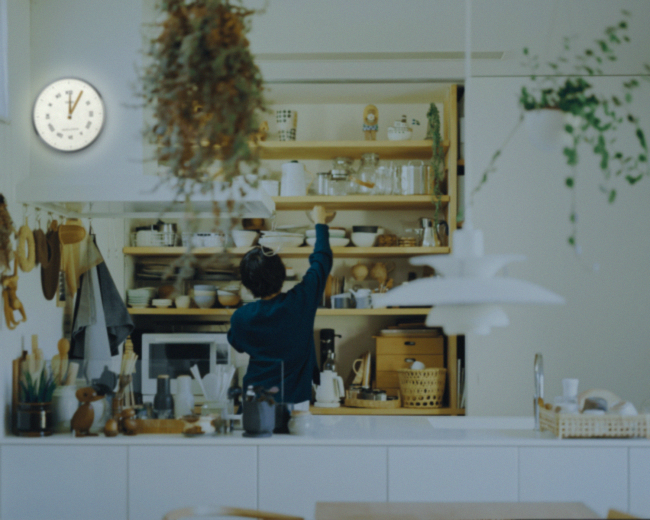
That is 12.05
